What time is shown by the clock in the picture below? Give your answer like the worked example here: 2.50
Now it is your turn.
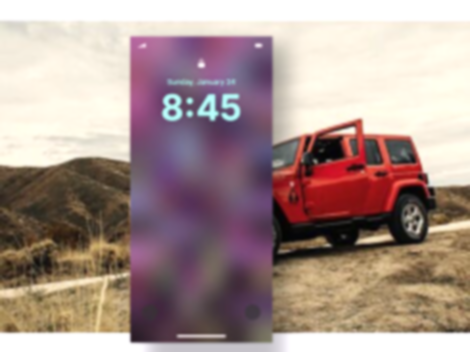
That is 8.45
